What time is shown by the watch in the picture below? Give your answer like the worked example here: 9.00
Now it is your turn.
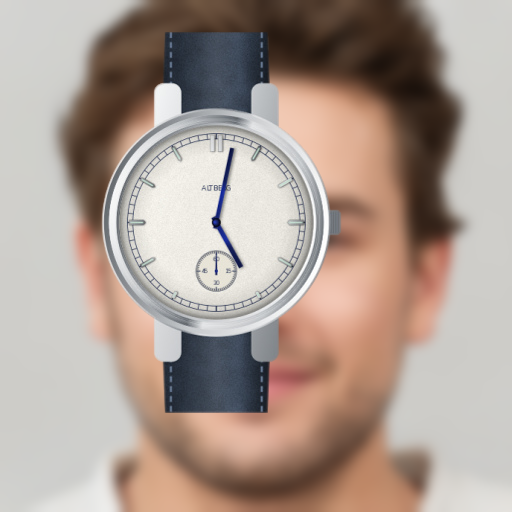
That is 5.02
